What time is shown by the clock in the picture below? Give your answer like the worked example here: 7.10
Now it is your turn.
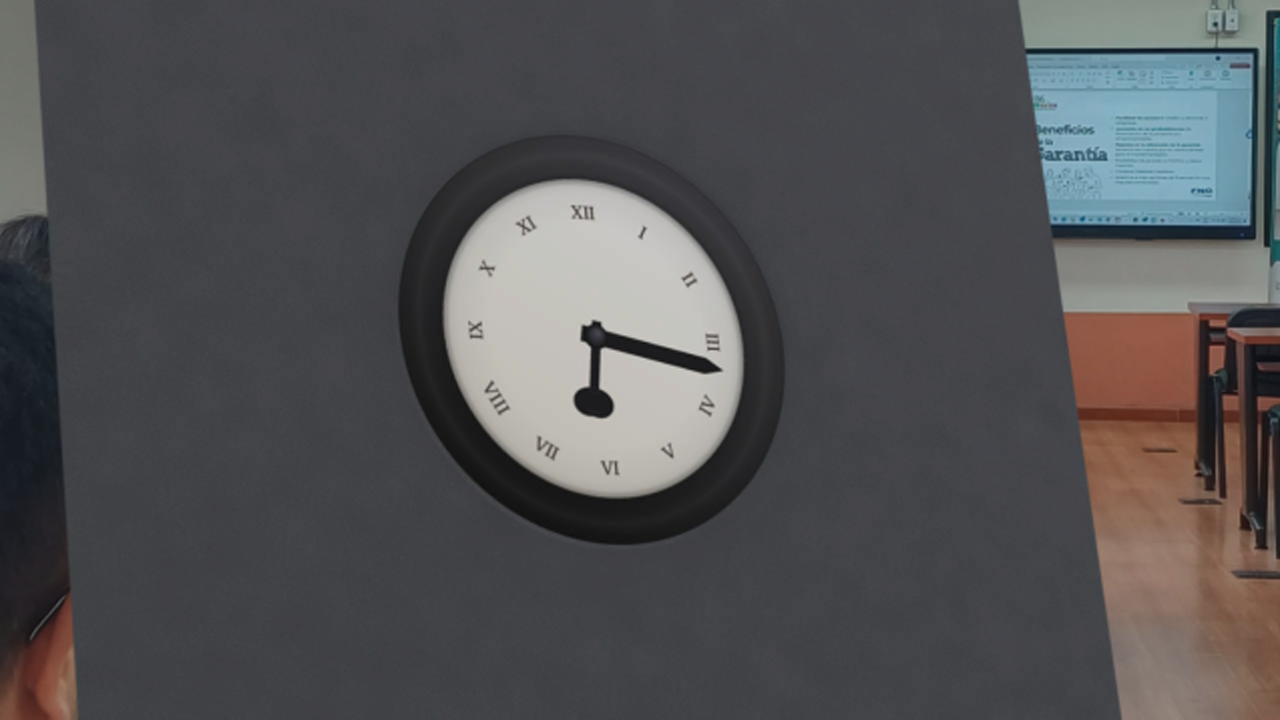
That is 6.17
